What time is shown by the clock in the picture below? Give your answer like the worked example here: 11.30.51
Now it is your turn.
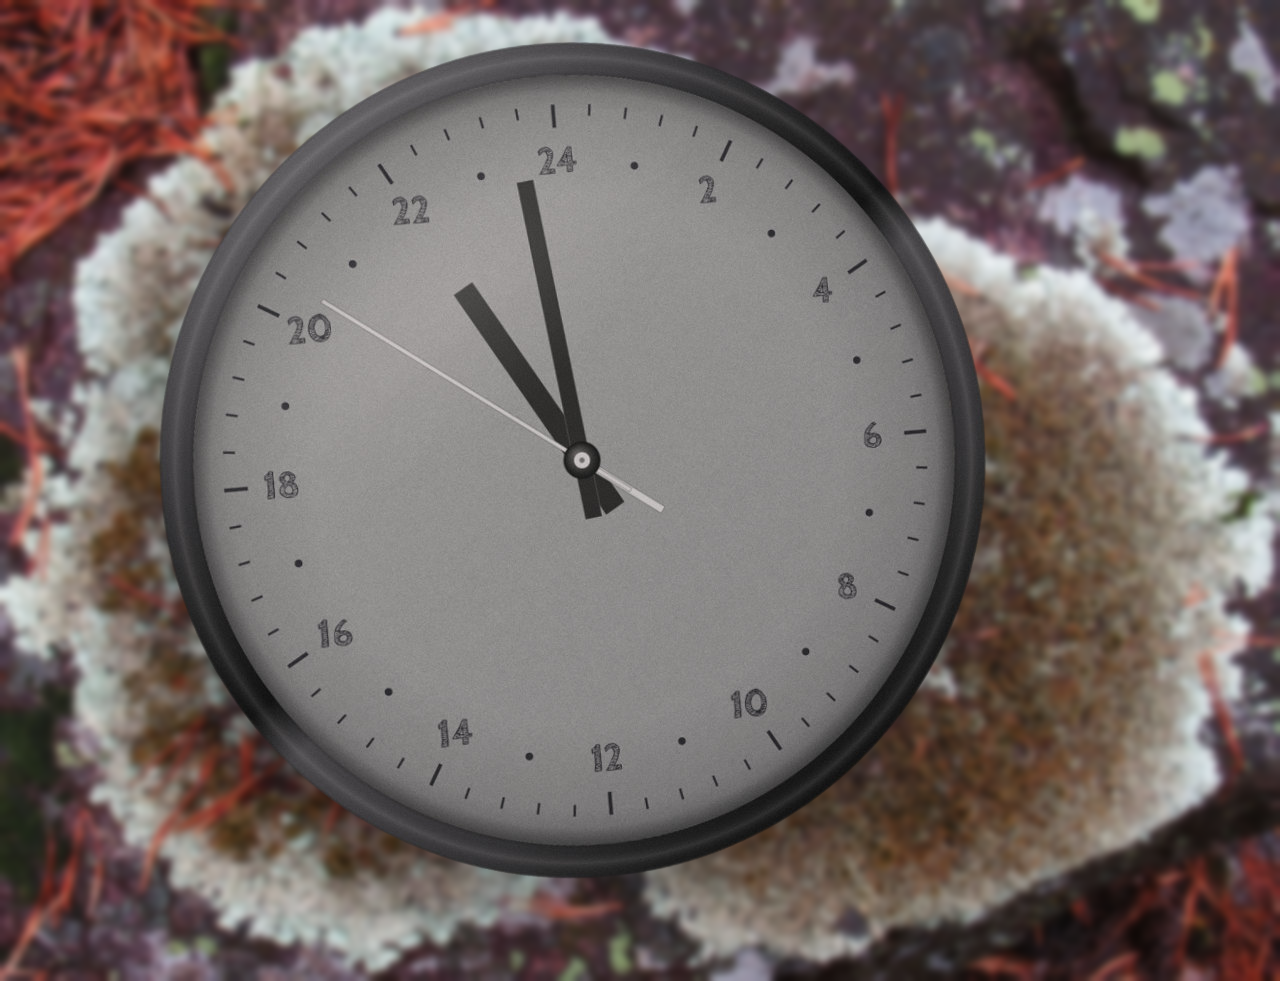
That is 21.58.51
